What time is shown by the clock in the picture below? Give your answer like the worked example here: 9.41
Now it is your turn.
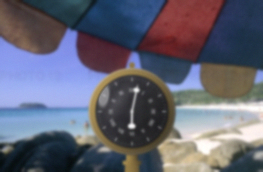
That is 6.02
